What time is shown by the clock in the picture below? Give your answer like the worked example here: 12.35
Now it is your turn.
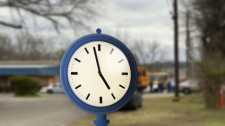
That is 4.58
